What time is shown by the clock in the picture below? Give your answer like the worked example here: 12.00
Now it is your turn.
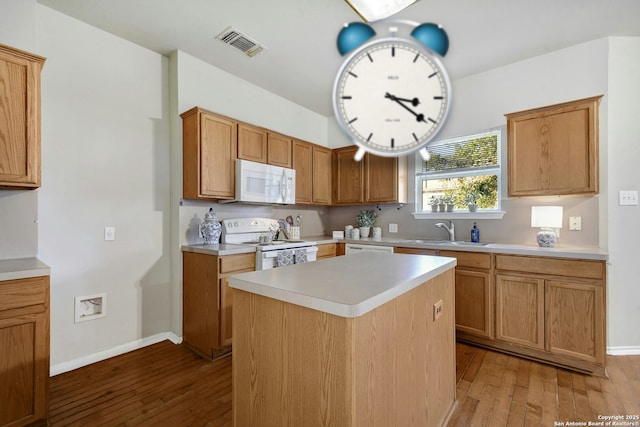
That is 3.21
